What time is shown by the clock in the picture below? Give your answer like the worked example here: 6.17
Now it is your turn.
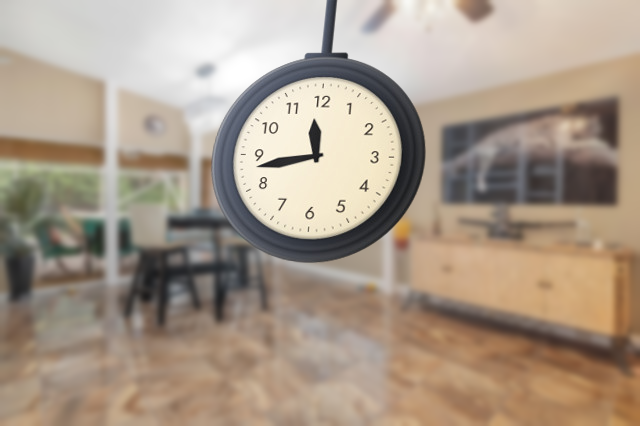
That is 11.43
